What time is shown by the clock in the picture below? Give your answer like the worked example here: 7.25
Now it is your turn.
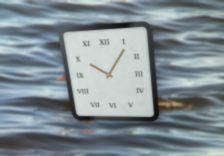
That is 10.06
